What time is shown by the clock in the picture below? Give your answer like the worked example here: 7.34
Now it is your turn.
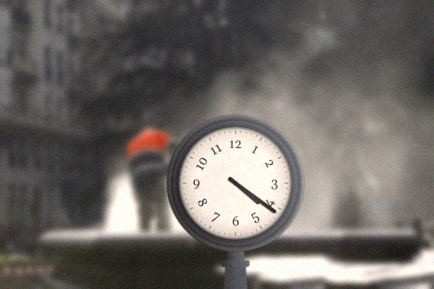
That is 4.21
